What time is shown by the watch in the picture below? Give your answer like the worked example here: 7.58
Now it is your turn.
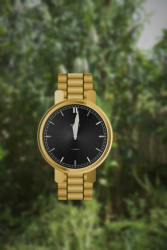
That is 12.01
